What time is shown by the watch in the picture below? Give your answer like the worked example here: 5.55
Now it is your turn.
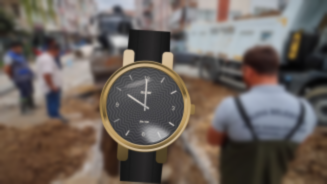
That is 10.00
